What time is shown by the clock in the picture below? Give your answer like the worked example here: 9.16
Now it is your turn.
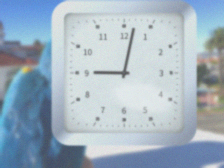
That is 9.02
